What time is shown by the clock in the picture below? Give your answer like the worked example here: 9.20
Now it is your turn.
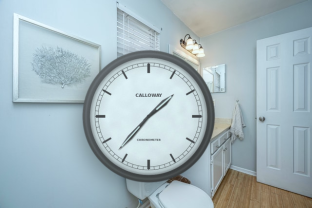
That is 1.37
